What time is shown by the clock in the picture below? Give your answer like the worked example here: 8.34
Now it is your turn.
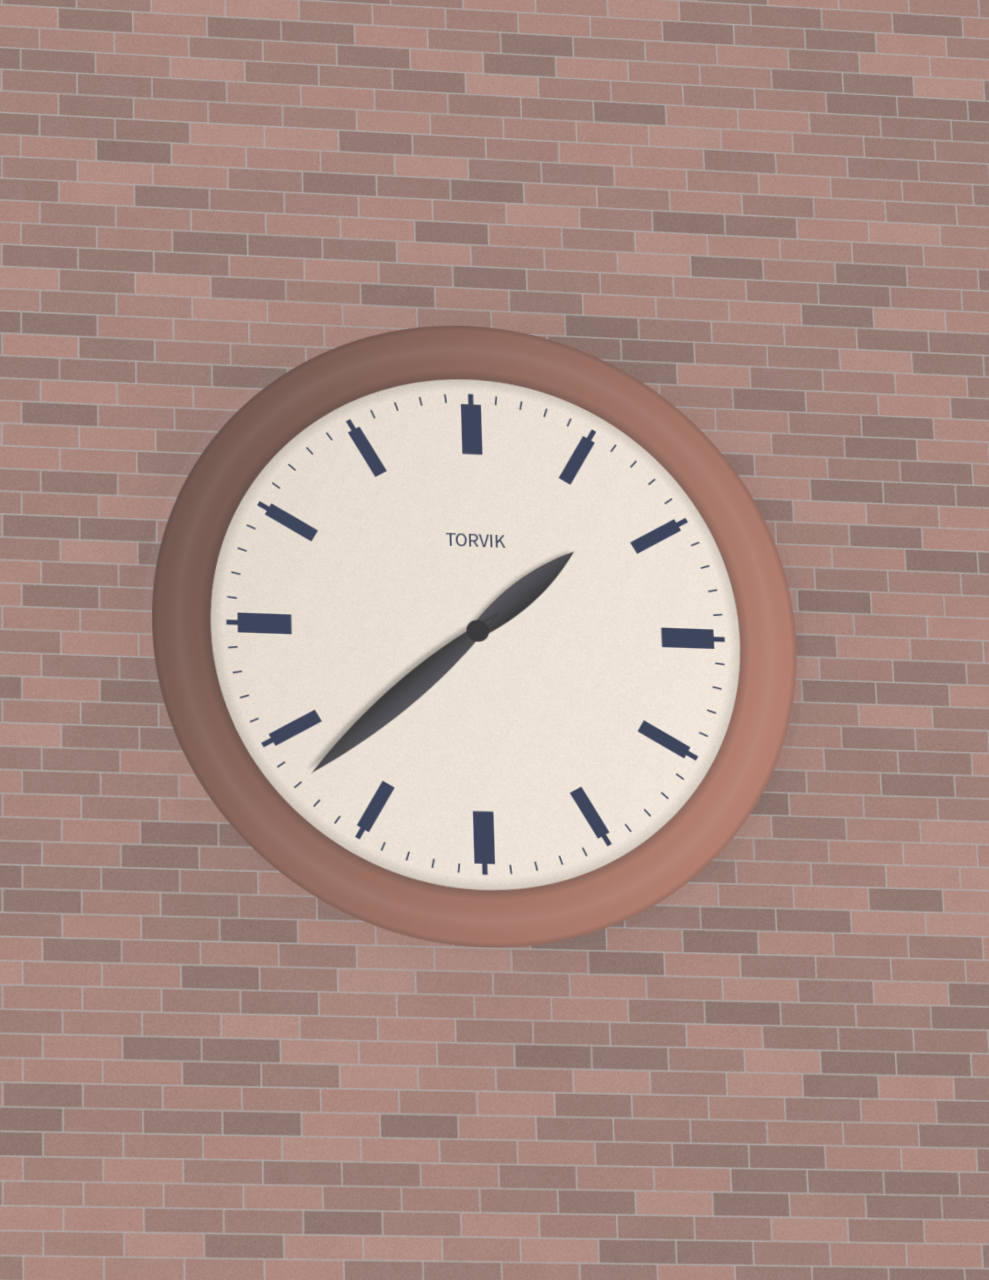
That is 1.38
